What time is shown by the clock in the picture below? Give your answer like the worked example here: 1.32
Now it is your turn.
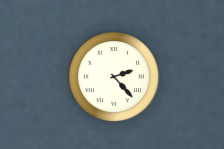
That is 2.23
